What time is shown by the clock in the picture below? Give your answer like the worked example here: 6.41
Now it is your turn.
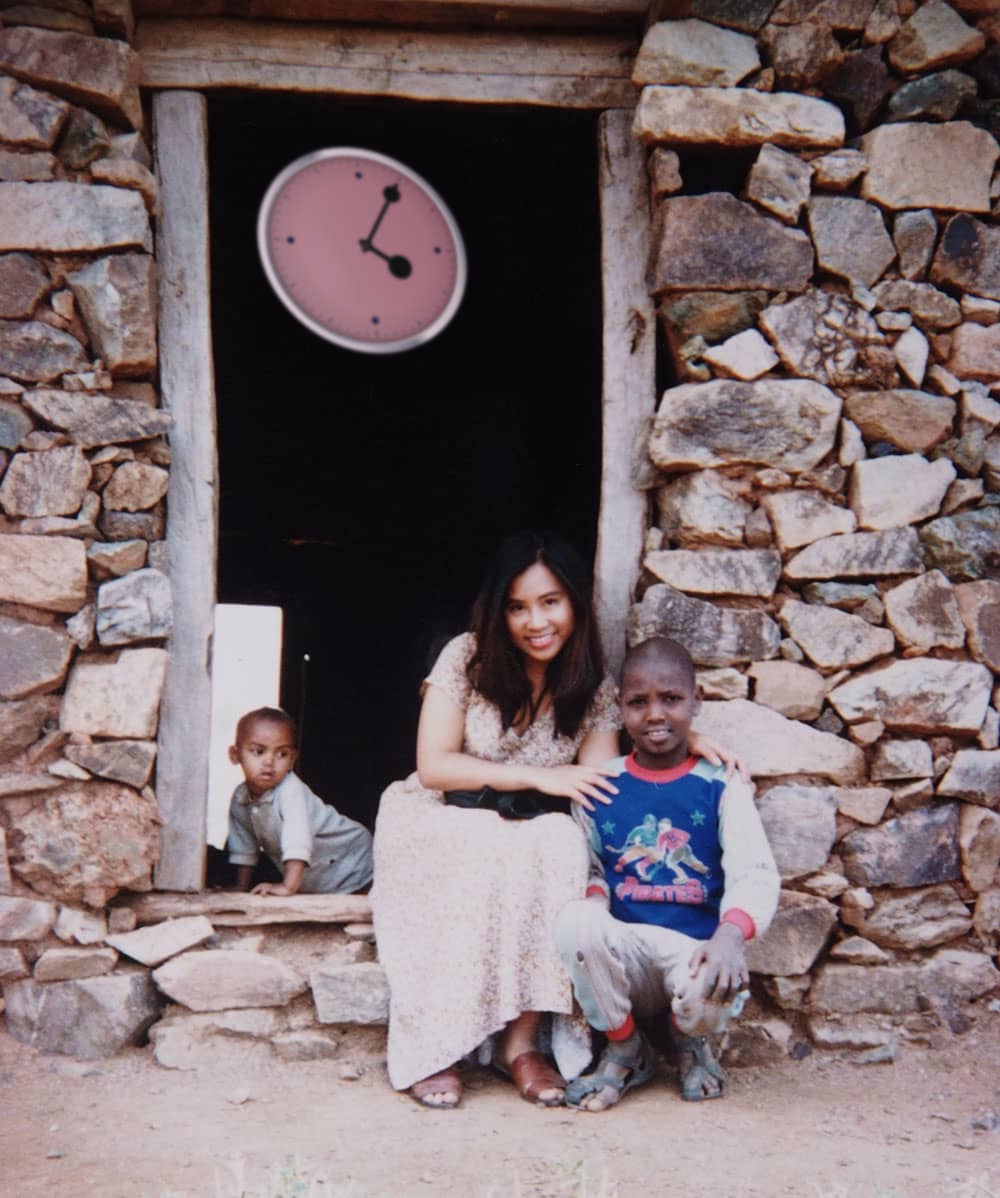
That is 4.05
